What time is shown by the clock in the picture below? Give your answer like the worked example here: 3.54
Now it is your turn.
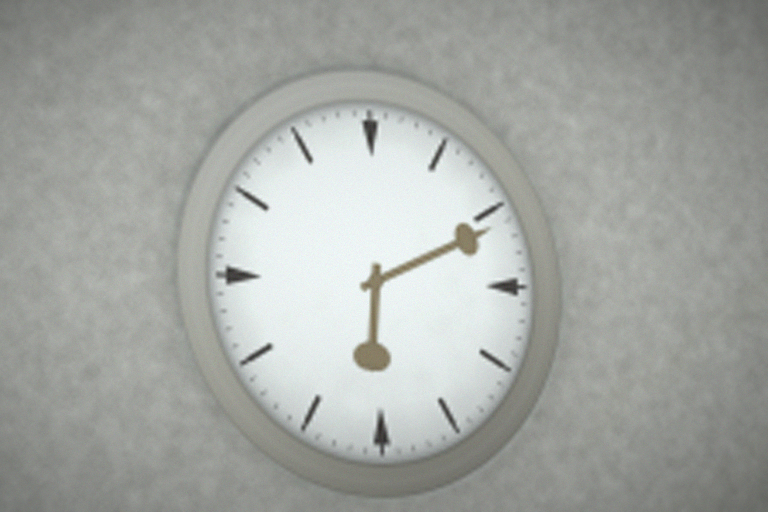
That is 6.11
